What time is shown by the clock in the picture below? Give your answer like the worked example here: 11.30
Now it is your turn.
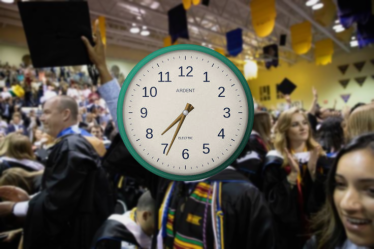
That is 7.34
